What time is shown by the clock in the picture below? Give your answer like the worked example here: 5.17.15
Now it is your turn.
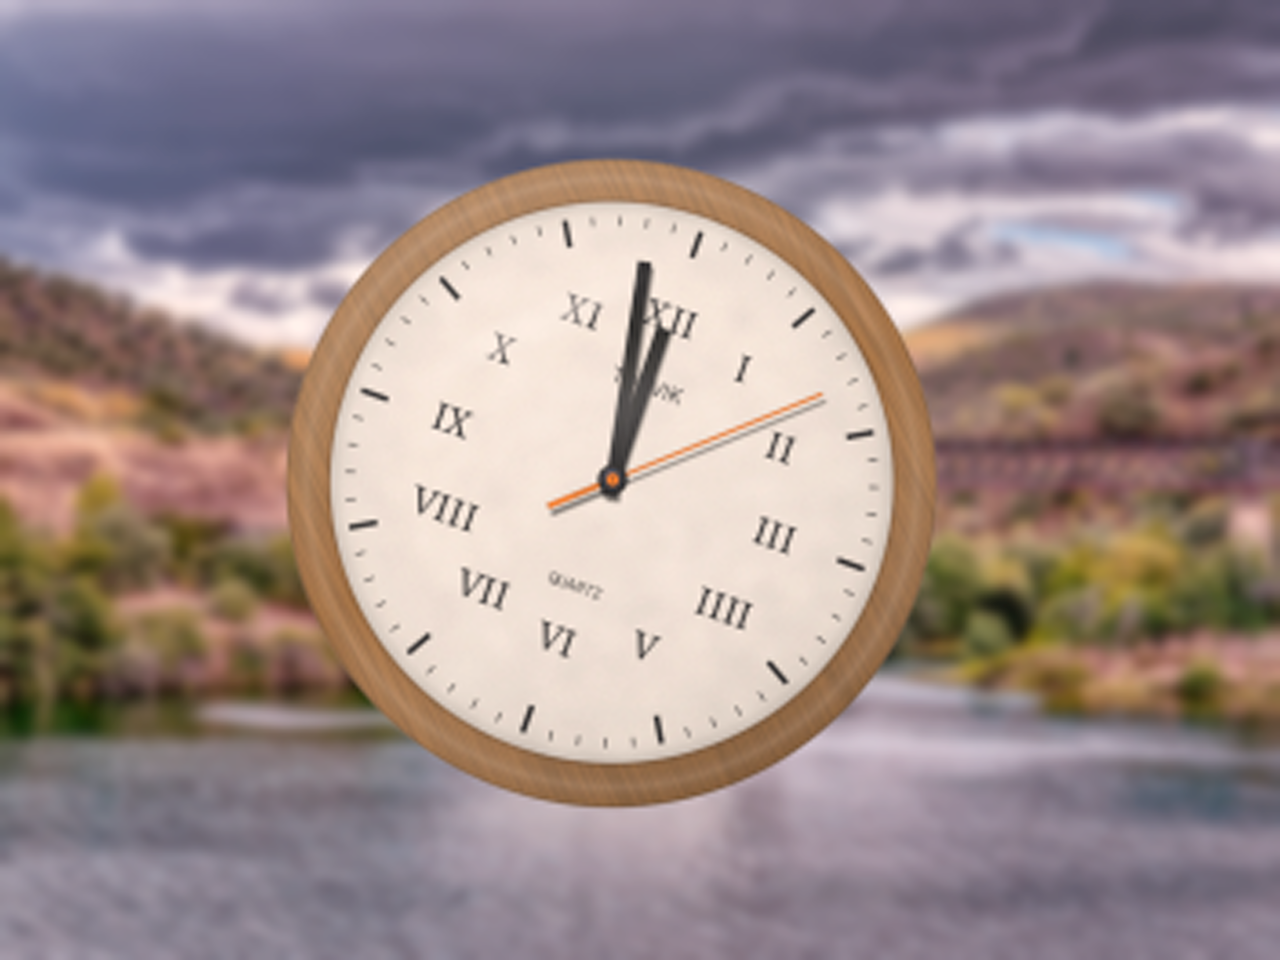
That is 11.58.08
